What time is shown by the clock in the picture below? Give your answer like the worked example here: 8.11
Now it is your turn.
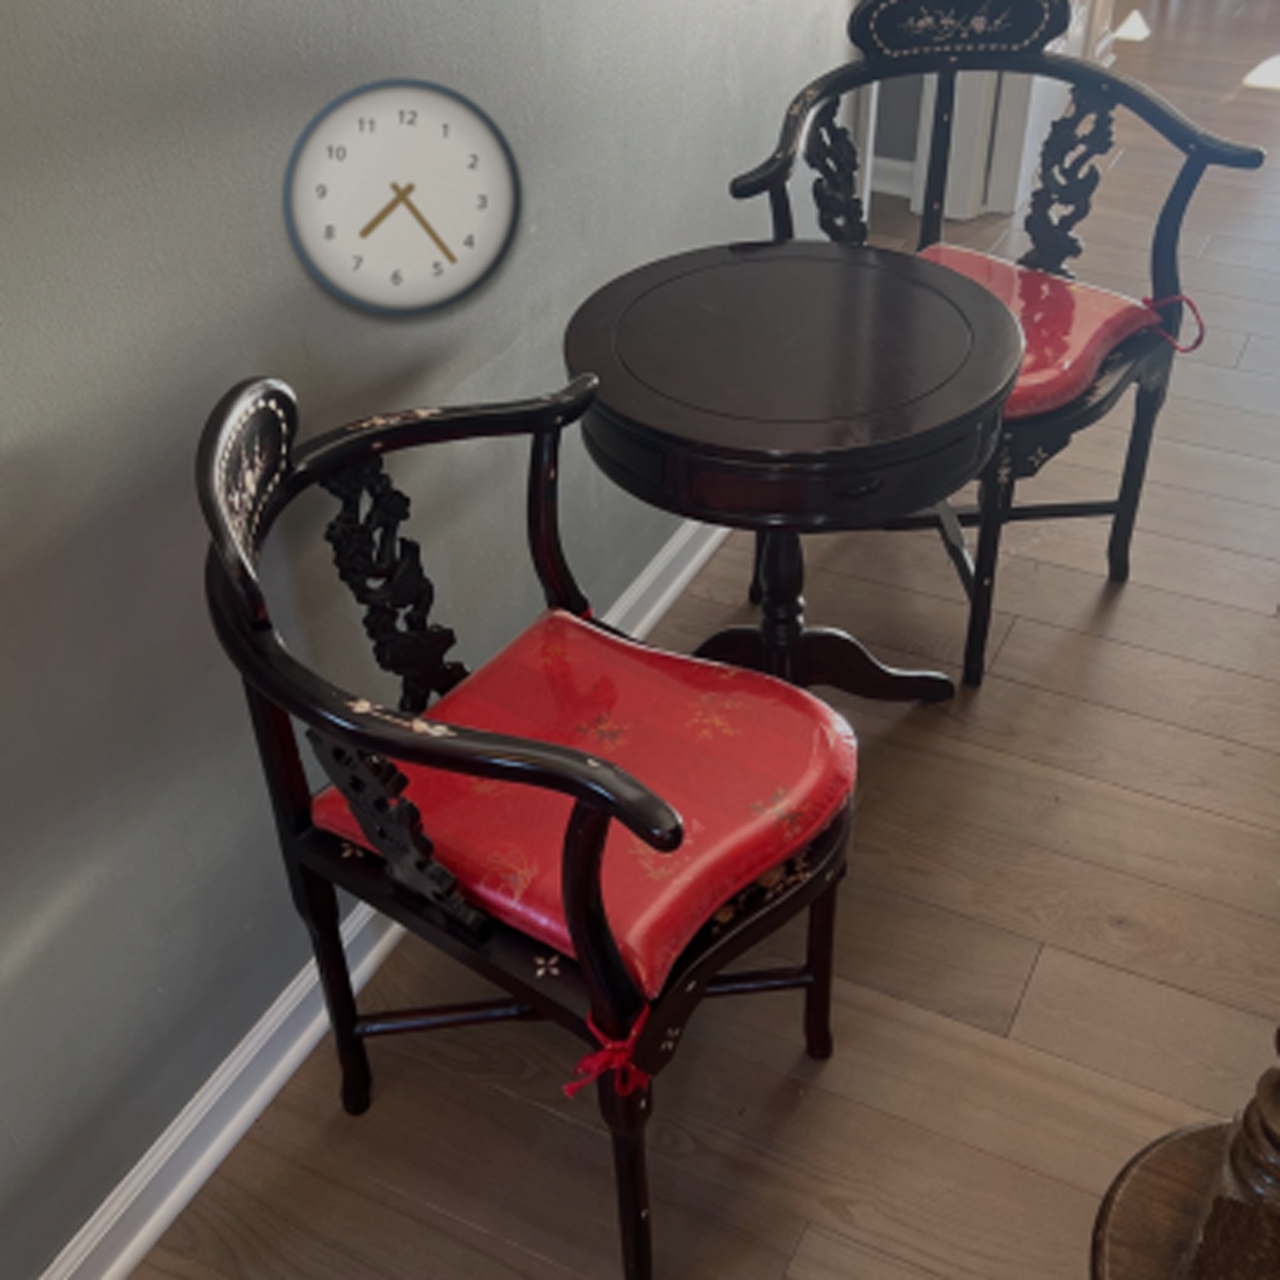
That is 7.23
